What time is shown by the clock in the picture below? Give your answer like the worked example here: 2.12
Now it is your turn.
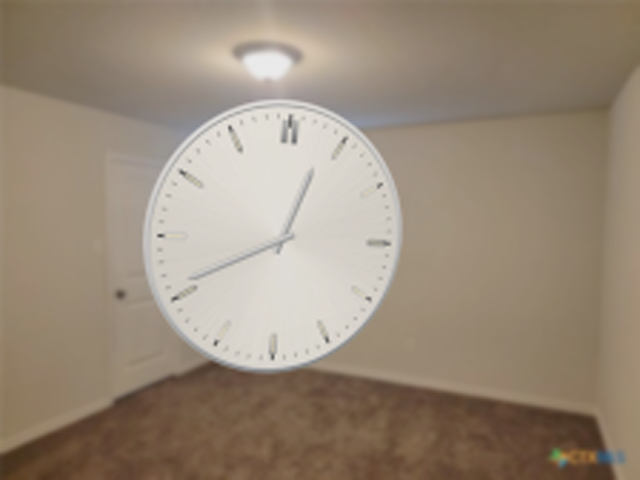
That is 12.41
